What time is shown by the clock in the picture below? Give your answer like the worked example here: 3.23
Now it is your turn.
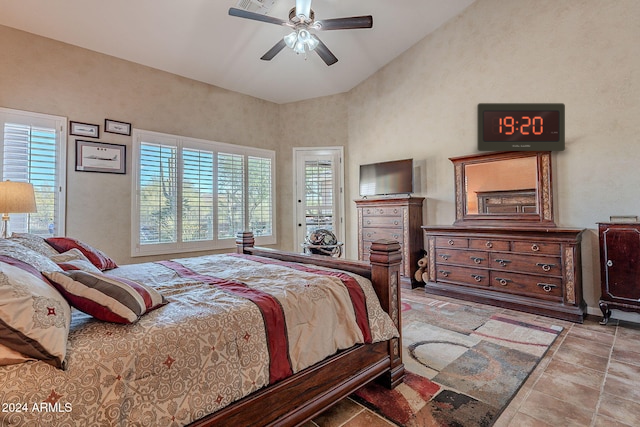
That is 19.20
